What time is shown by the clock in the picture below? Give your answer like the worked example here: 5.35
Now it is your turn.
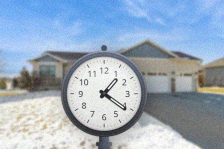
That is 1.21
